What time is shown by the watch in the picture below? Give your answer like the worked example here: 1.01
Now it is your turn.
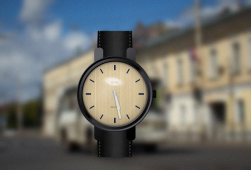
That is 5.28
